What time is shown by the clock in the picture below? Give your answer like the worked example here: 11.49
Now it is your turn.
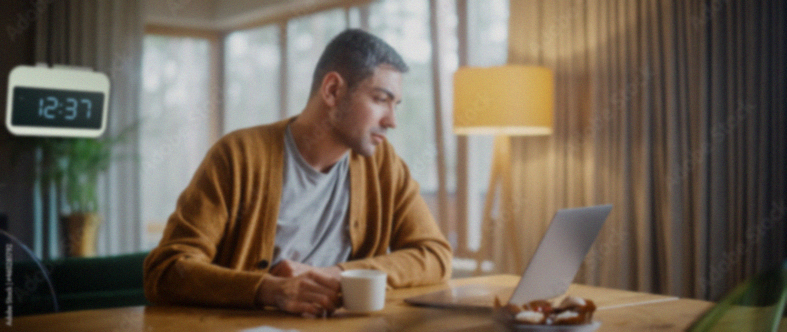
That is 12.37
